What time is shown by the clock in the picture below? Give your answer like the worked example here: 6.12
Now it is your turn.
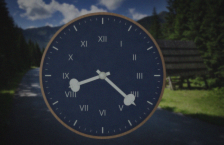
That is 8.22
